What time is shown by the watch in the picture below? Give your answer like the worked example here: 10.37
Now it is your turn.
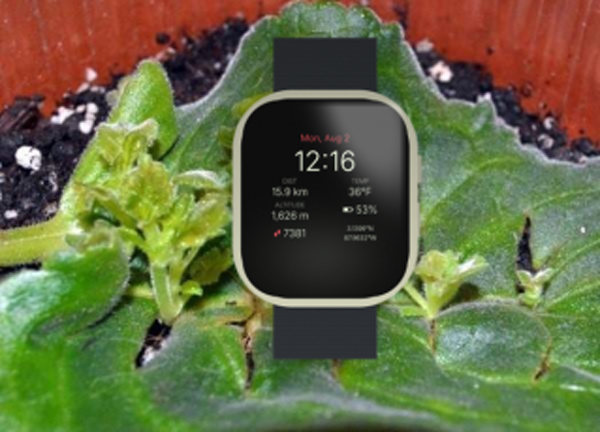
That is 12.16
